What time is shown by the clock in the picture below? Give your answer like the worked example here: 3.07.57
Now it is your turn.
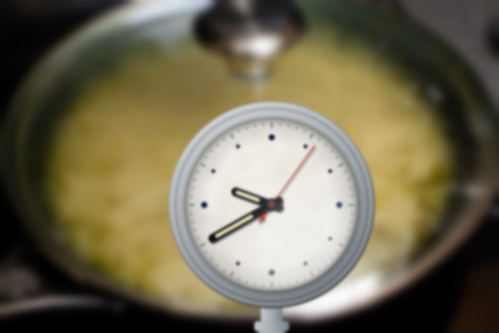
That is 9.40.06
